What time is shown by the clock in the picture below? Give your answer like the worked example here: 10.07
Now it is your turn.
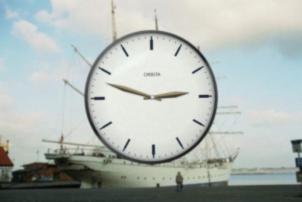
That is 2.48
